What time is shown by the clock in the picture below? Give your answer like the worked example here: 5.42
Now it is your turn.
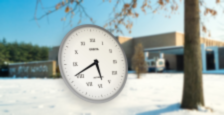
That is 5.41
